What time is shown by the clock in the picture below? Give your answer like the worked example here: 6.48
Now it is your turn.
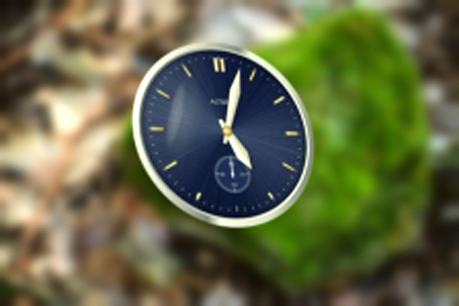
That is 5.03
